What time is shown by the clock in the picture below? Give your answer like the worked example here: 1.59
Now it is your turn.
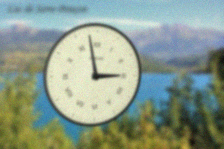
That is 2.58
